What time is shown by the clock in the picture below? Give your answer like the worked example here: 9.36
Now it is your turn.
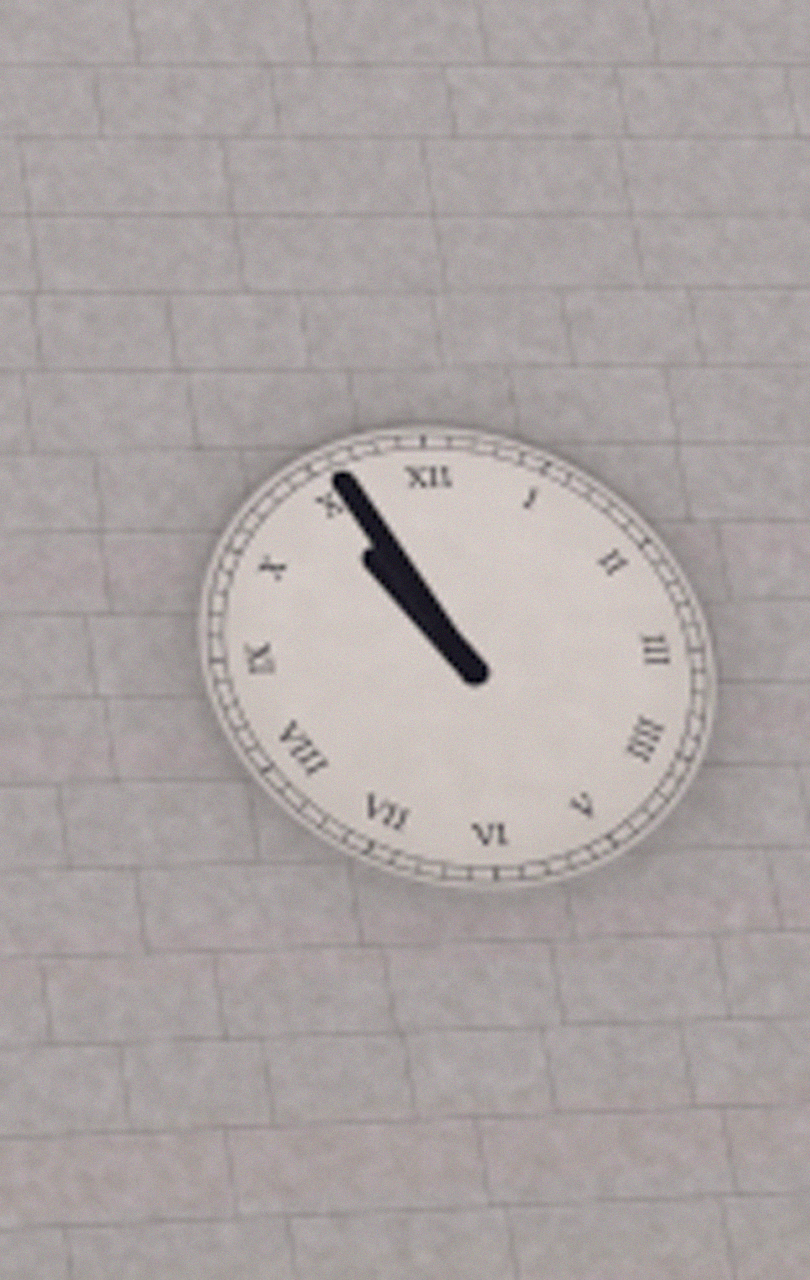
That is 10.56
